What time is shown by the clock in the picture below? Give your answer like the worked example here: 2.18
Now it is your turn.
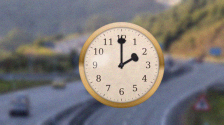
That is 2.00
